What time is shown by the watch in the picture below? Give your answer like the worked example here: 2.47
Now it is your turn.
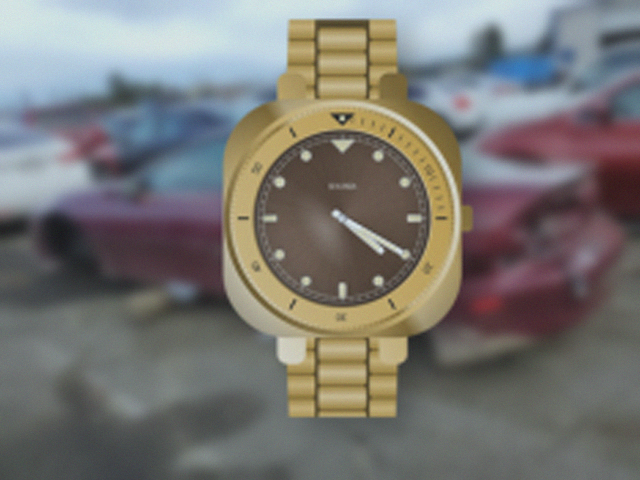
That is 4.20
